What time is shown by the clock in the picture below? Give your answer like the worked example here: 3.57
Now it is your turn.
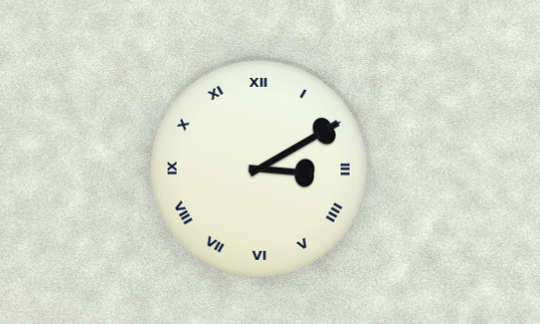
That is 3.10
